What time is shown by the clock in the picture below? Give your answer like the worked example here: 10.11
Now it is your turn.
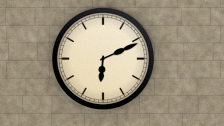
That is 6.11
